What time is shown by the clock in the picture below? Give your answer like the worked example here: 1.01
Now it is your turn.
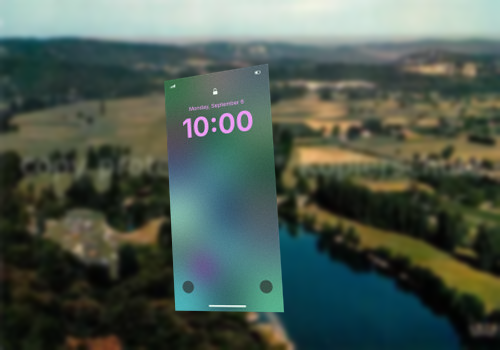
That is 10.00
